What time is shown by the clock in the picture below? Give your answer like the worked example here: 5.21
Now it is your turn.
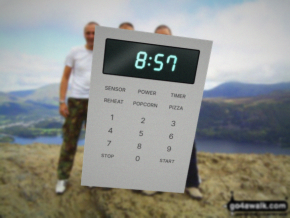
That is 8.57
